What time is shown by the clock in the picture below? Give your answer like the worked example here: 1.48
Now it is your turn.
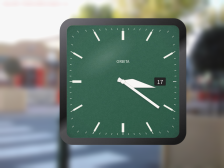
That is 3.21
